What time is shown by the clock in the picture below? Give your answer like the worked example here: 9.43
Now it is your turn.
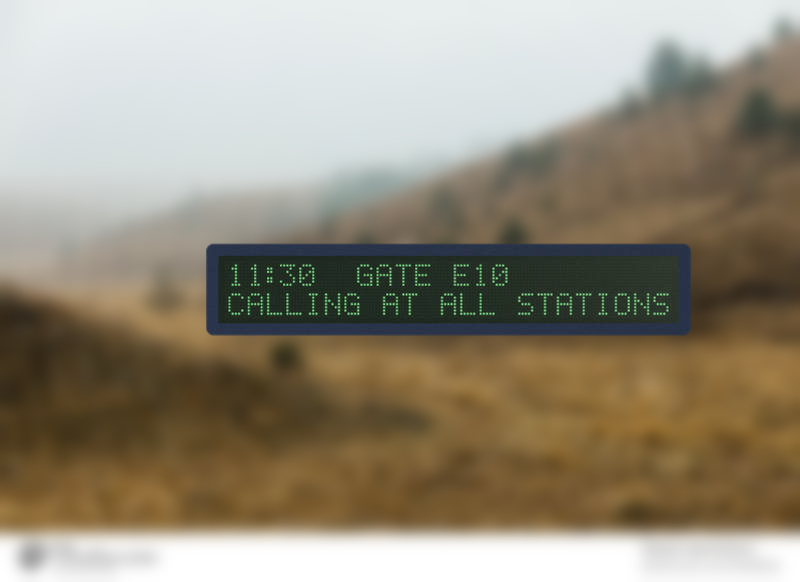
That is 11.30
